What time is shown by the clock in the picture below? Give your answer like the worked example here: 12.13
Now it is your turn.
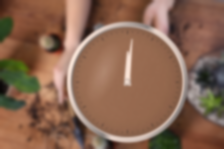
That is 12.01
